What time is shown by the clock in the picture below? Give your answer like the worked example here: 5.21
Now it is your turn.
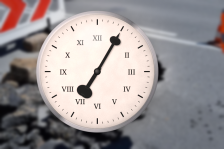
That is 7.05
